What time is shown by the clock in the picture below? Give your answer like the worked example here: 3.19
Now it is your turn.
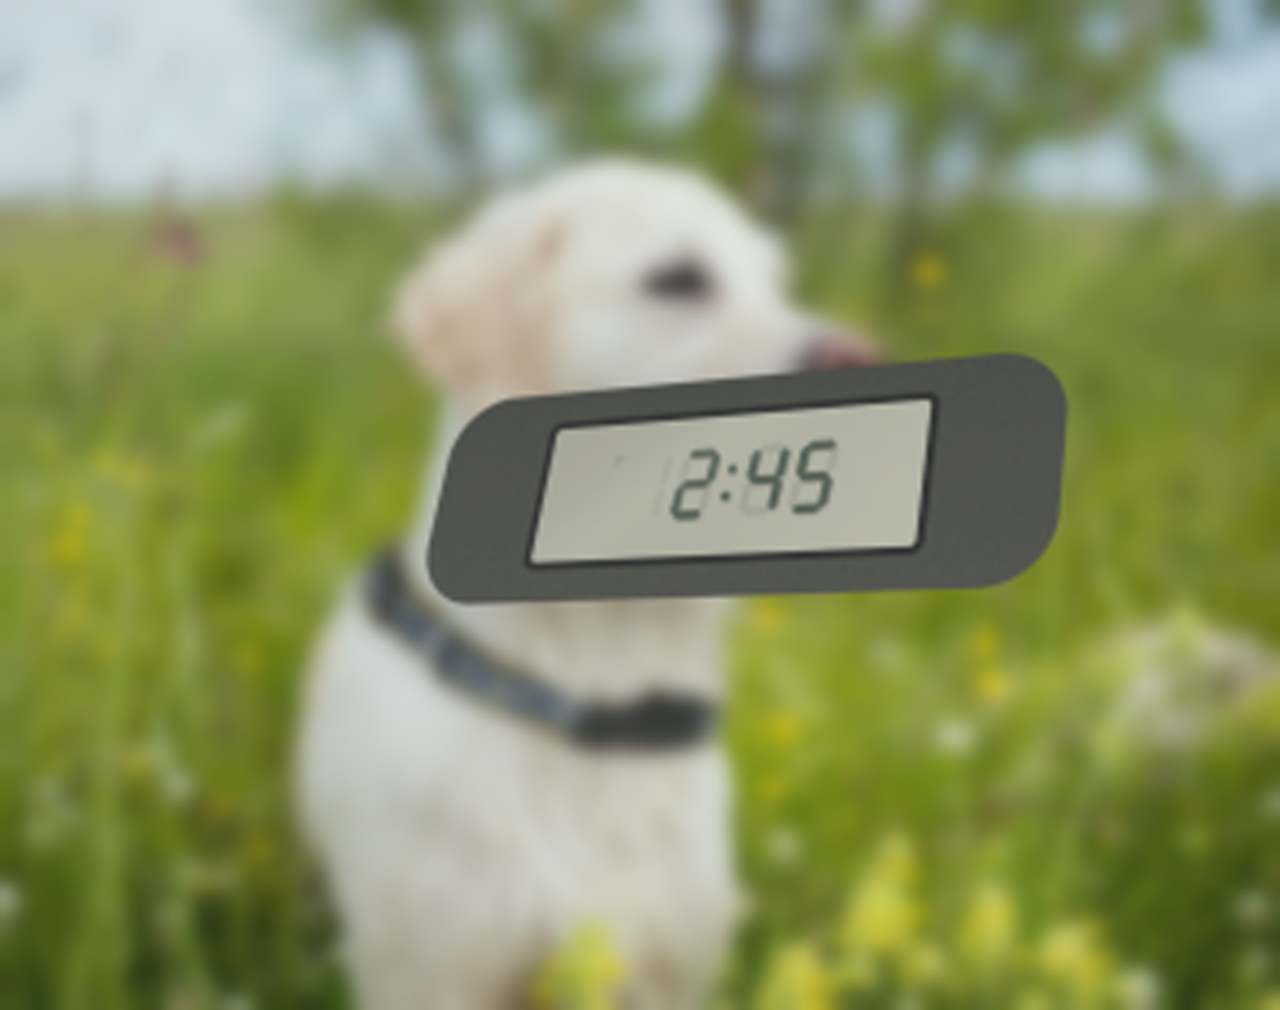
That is 2.45
